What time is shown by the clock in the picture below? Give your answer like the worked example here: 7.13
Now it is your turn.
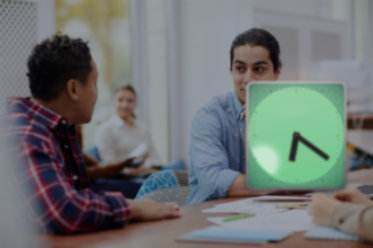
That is 6.21
